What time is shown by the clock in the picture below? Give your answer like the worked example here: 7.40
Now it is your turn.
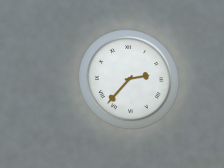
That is 2.37
